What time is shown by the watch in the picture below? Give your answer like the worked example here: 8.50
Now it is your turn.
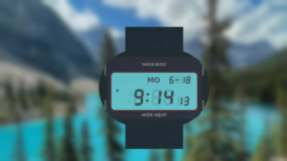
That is 9.14
